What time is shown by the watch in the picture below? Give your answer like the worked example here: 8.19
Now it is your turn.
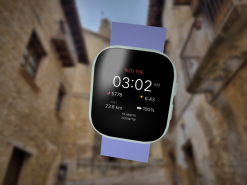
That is 3.02
